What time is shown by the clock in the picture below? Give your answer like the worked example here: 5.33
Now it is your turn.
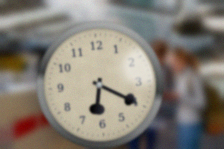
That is 6.20
